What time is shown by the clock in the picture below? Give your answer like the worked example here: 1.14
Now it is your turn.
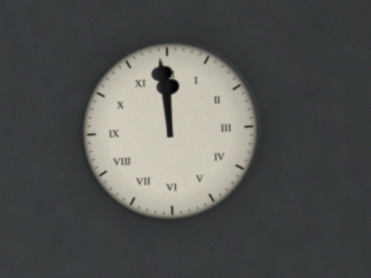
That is 11.59
